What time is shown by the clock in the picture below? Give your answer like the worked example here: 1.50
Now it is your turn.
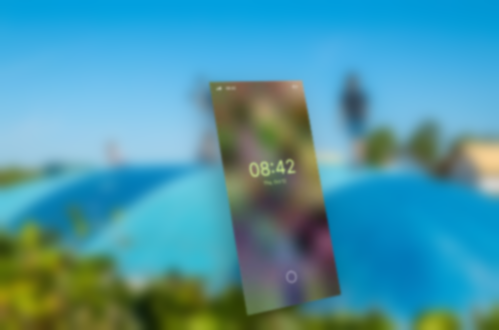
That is 8.42
